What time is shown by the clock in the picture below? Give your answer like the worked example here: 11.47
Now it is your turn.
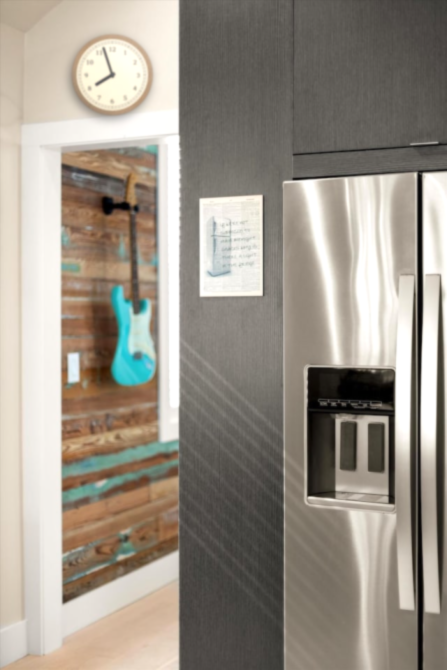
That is 7.57
